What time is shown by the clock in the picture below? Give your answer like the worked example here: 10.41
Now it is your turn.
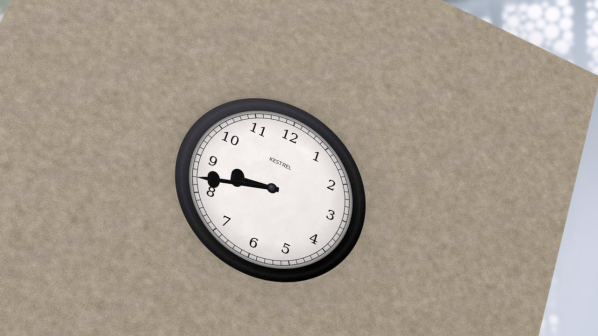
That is 8.42
